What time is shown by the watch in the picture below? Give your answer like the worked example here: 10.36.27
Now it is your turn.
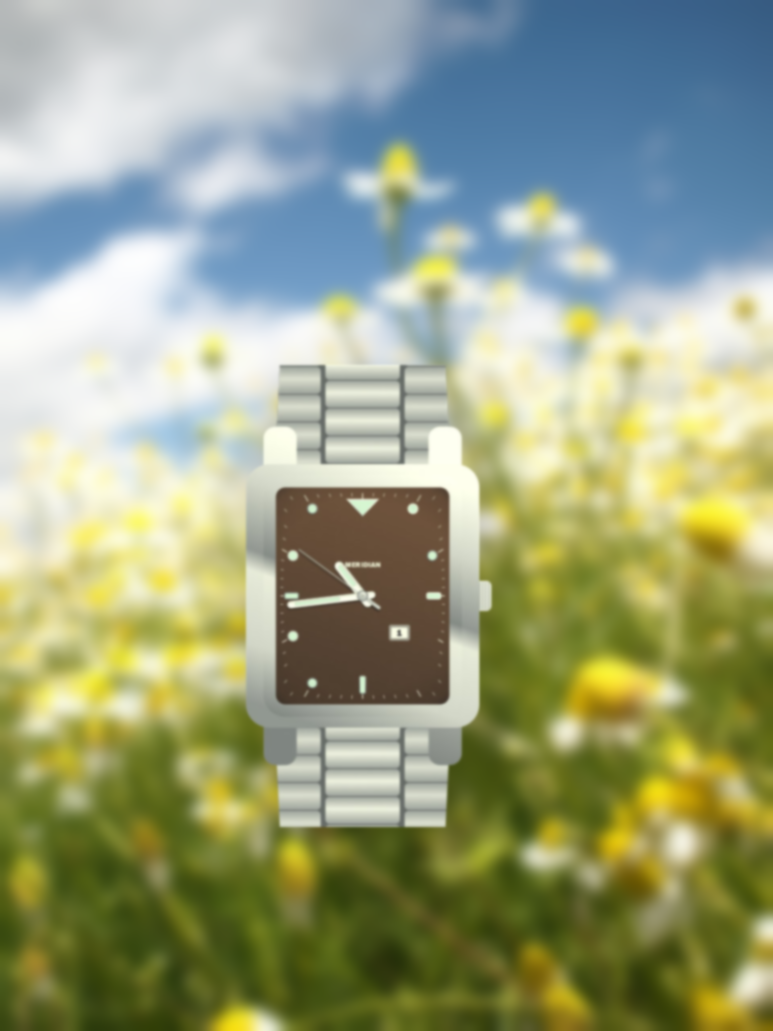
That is 10.43.51
